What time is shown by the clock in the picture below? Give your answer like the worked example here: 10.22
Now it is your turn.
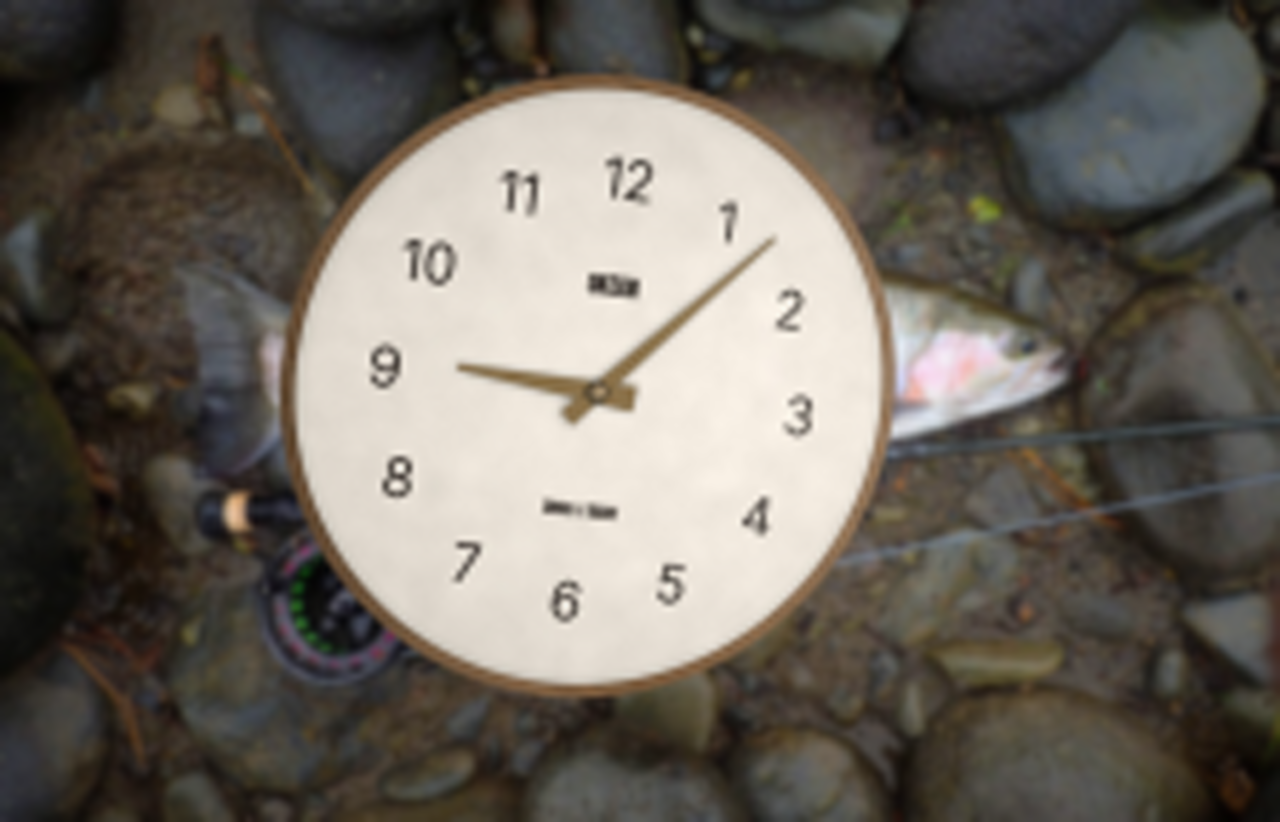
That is 9.07
